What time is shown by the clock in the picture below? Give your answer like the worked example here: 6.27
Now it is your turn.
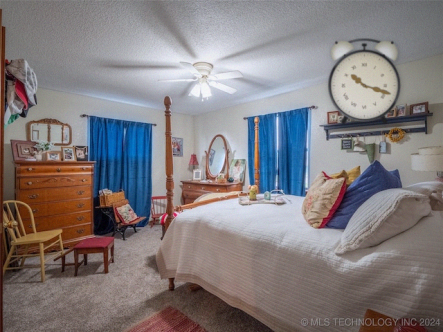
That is 10.18
